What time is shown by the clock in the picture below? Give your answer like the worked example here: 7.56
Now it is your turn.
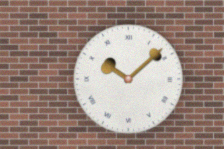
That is 10.08
